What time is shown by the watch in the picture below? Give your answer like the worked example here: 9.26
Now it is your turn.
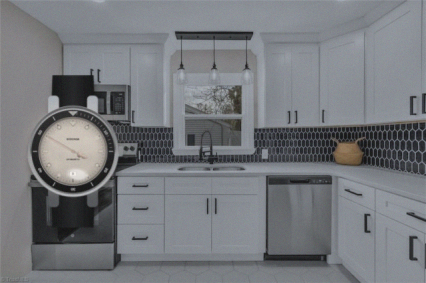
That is 3.50
